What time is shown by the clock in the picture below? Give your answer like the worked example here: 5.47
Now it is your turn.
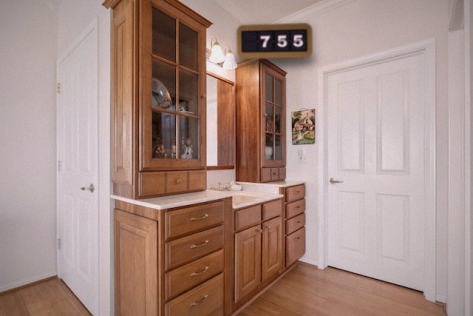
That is 7.55
